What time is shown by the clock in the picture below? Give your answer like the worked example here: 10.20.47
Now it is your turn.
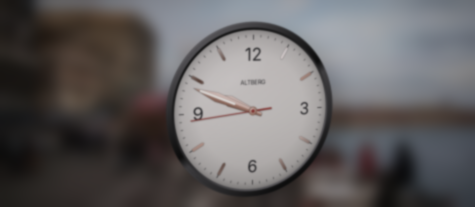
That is 9.48.44
